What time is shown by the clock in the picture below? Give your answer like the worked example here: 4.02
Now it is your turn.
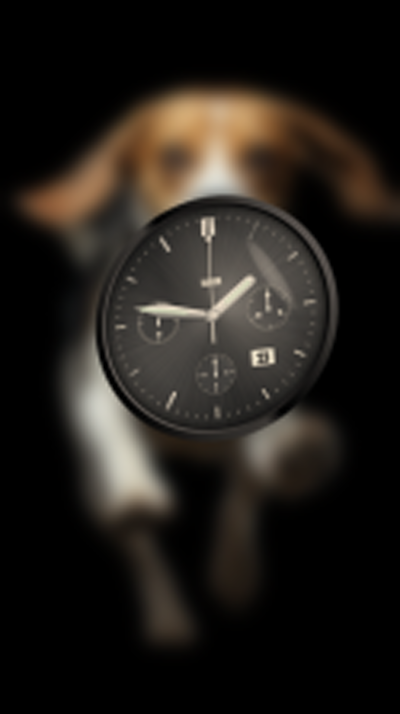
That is 1.47
